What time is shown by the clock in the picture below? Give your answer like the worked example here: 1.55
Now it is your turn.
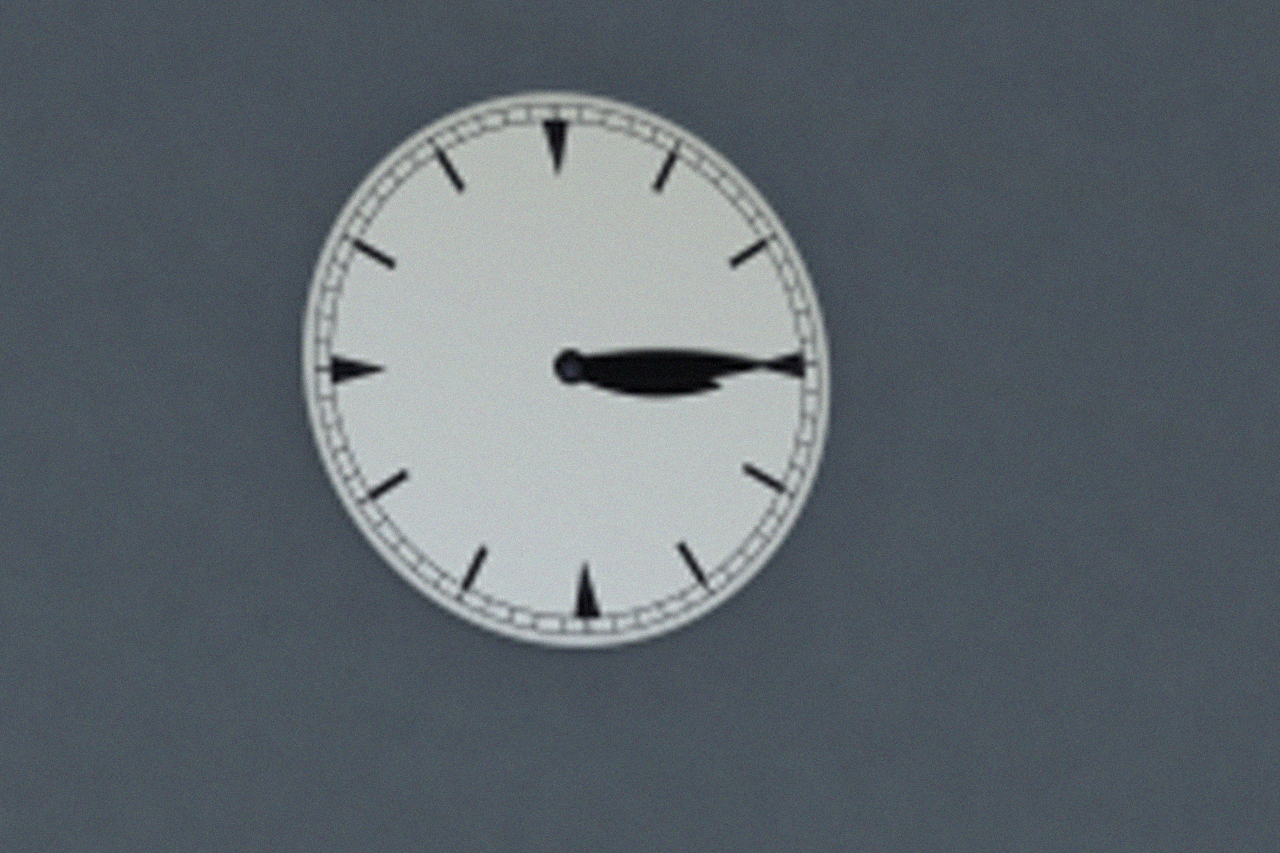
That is 3.15
